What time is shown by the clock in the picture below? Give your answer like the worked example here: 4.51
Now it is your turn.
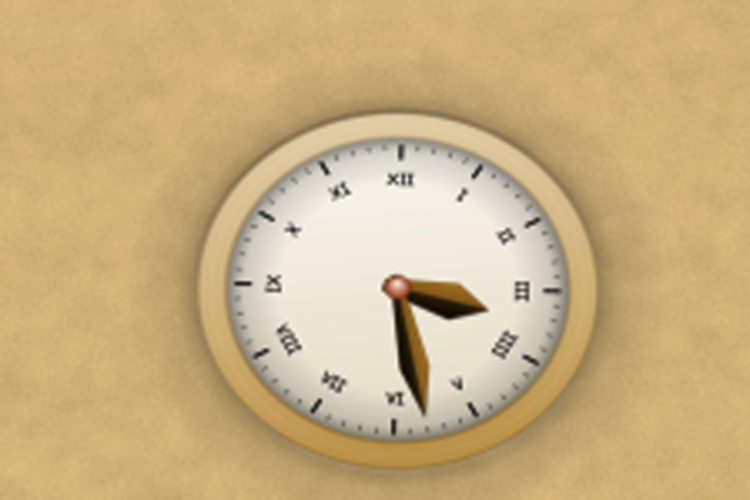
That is 3.28
